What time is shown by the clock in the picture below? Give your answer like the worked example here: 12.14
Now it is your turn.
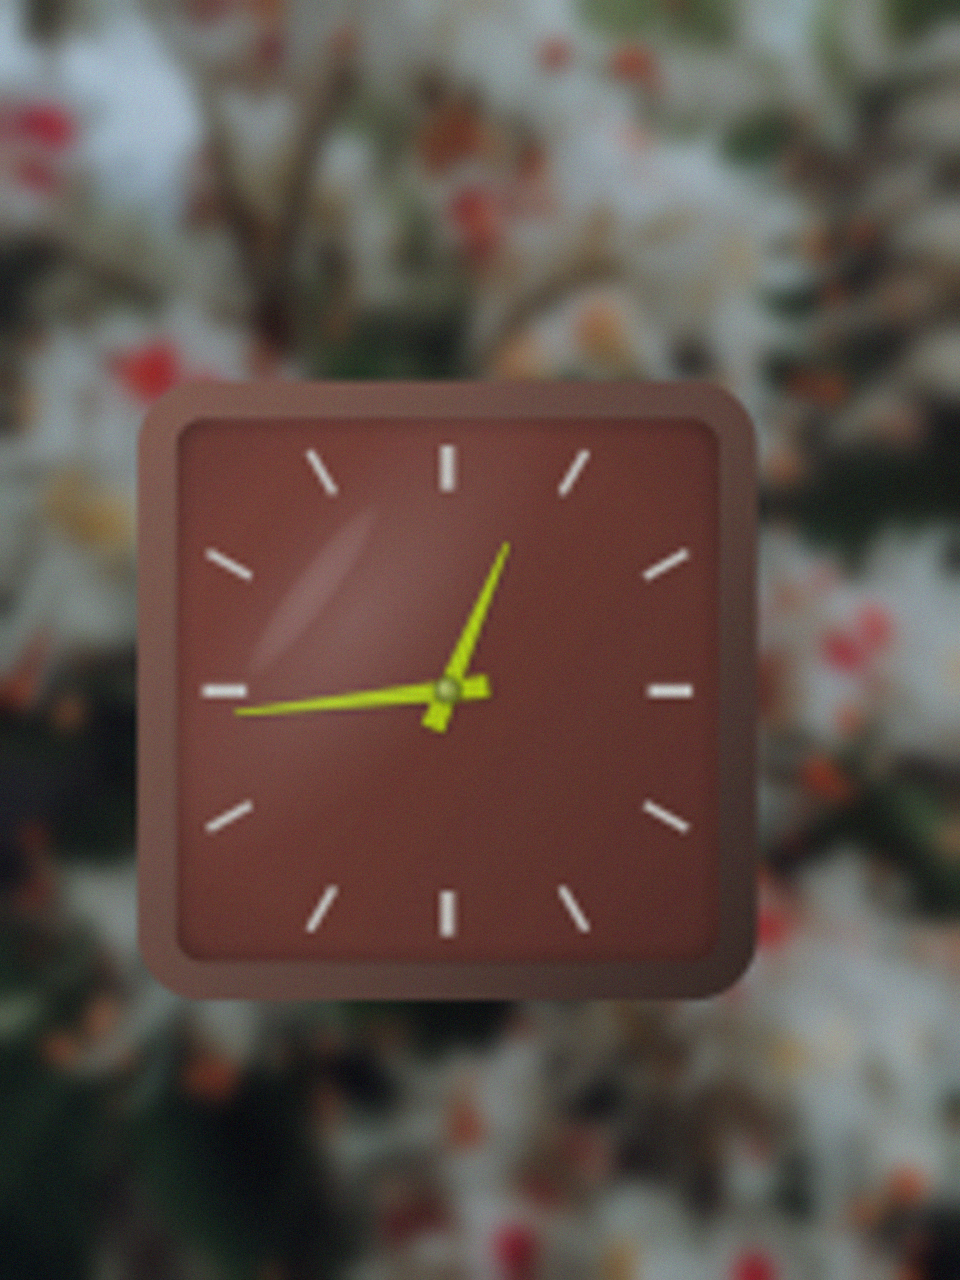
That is 12.44
